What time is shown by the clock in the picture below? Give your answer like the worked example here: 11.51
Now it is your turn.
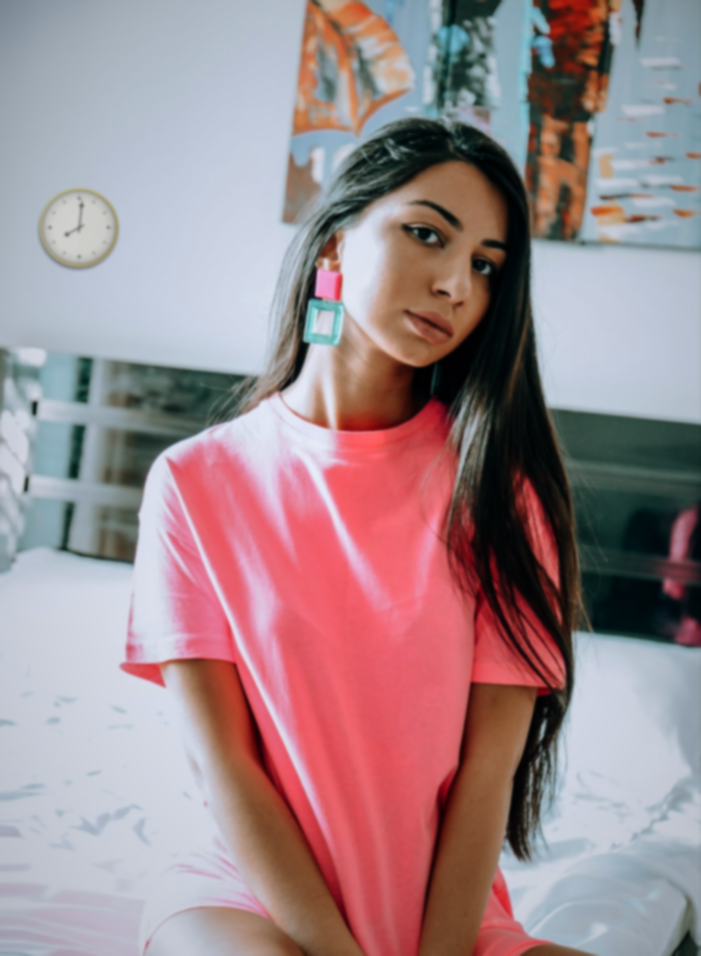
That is 8.01
